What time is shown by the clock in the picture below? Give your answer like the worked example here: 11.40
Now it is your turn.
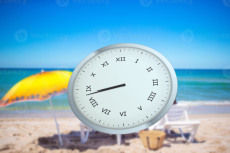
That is 8.43
